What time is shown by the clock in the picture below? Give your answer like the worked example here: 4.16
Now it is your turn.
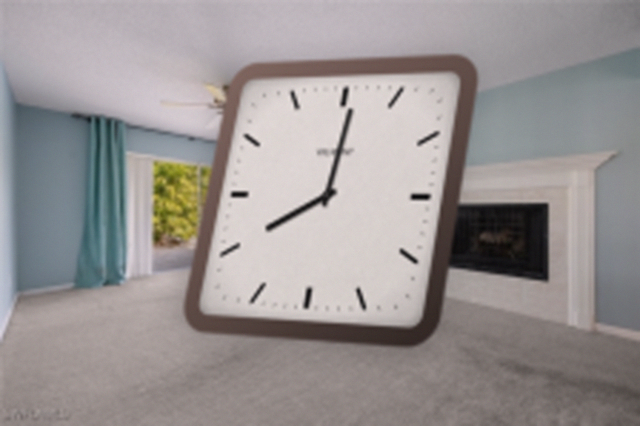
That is 8.01
